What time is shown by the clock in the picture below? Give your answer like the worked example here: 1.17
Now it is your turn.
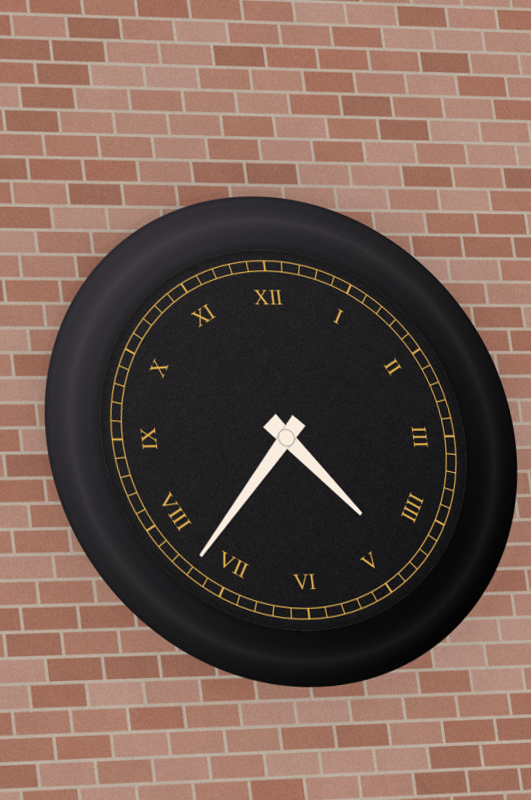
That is 4.37
